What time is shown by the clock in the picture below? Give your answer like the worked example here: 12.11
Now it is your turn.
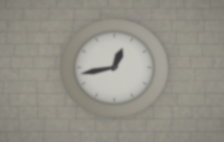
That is 12.43
